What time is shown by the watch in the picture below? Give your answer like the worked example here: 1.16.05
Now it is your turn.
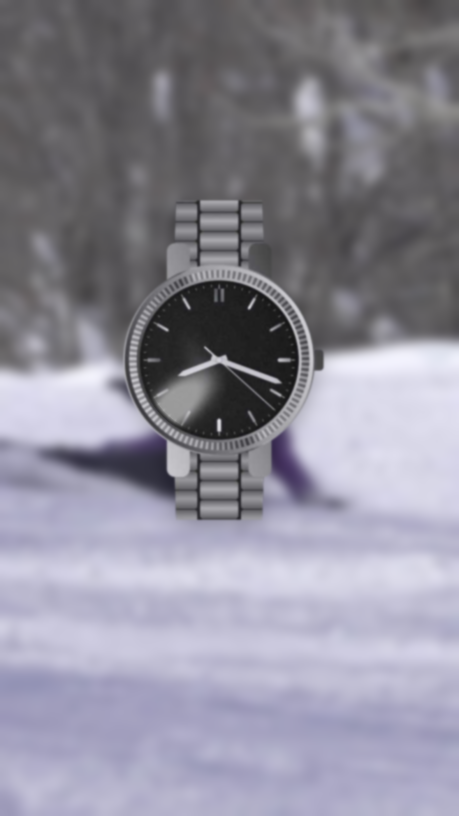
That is 8.18.22
